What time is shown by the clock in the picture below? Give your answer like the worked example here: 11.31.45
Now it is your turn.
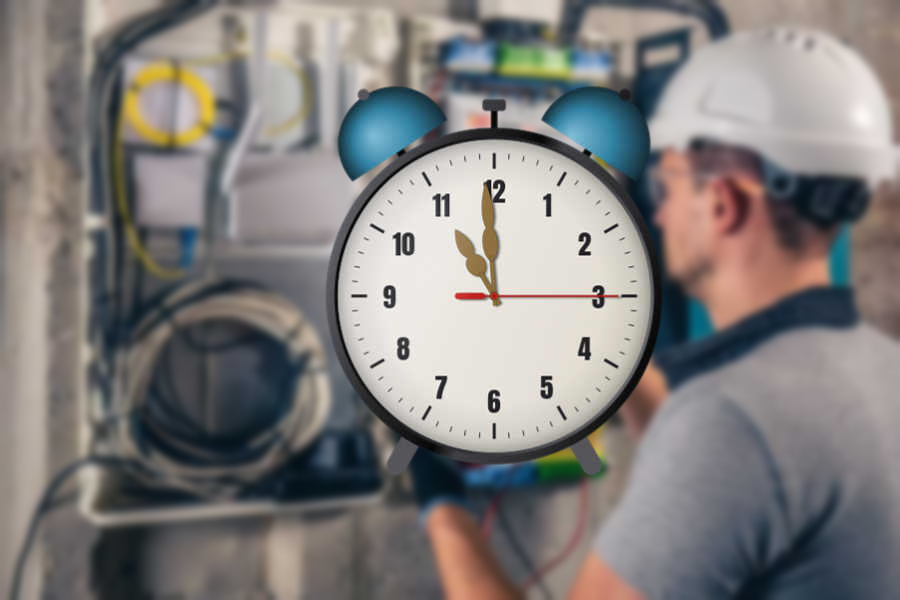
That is 10.59.15
